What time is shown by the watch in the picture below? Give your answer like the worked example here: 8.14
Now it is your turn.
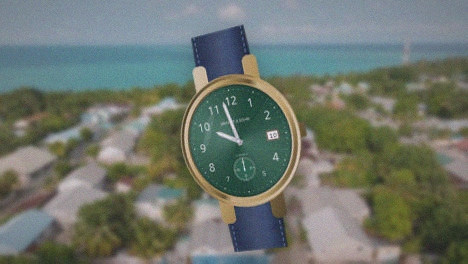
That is 9.58
